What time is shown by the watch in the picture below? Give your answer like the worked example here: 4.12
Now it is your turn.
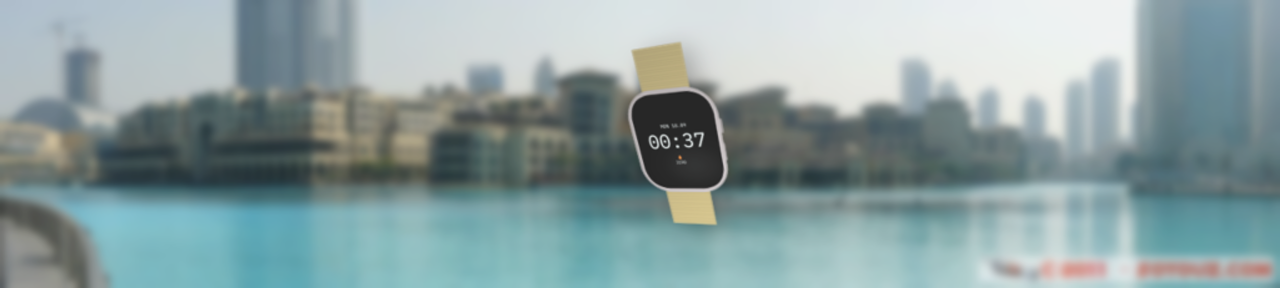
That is 0.37
